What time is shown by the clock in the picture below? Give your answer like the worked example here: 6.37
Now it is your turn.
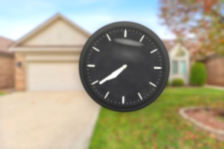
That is 7.39
